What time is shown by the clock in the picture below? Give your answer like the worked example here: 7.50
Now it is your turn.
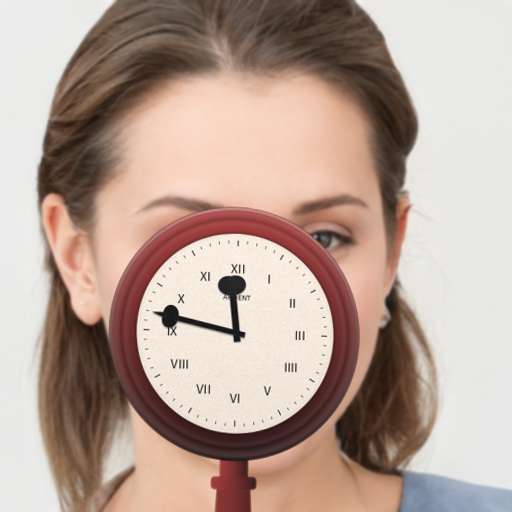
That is 11.47
